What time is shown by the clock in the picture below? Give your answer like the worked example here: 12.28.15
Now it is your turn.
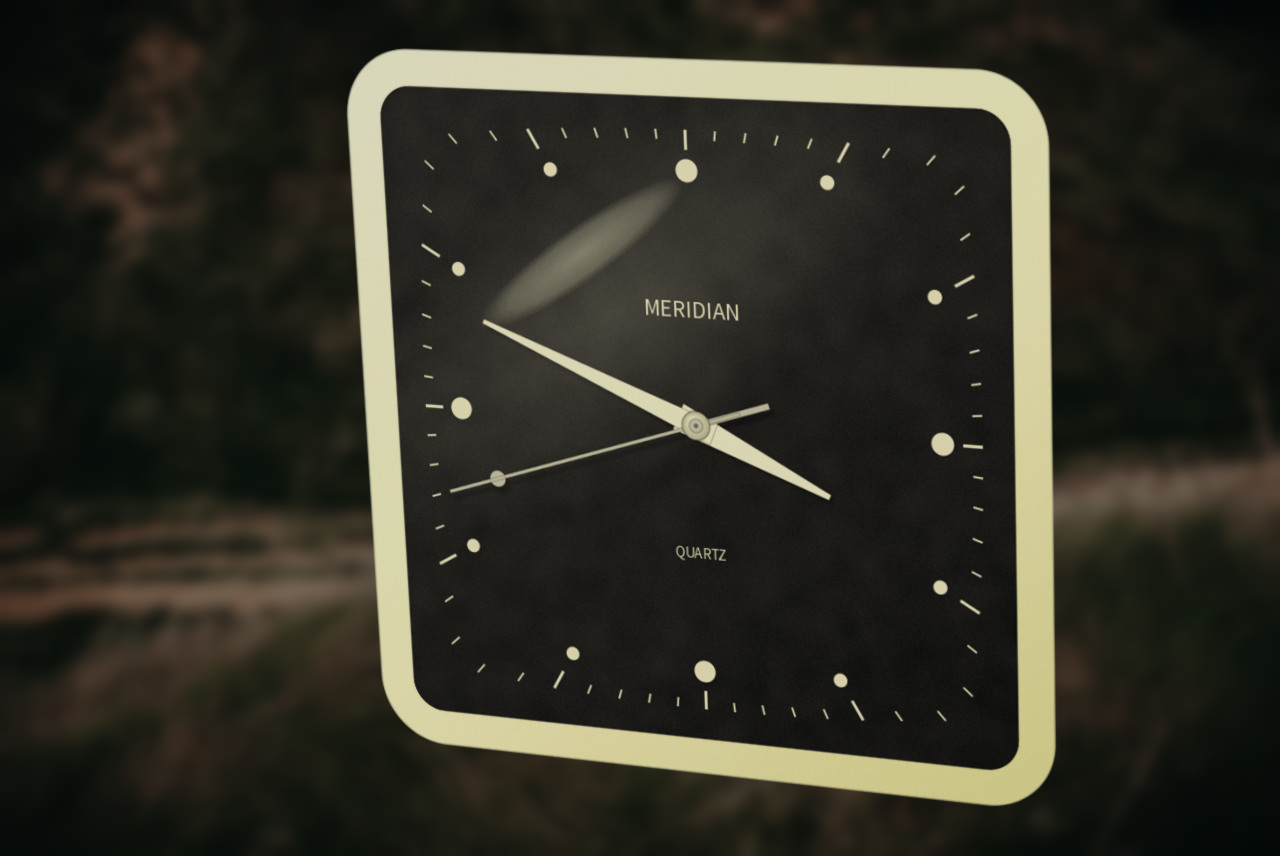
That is 3.48.42
